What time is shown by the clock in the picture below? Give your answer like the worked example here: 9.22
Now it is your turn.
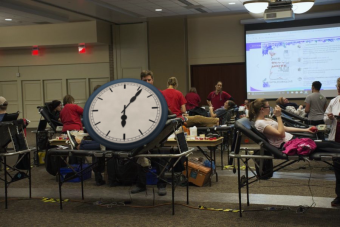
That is 6.06
